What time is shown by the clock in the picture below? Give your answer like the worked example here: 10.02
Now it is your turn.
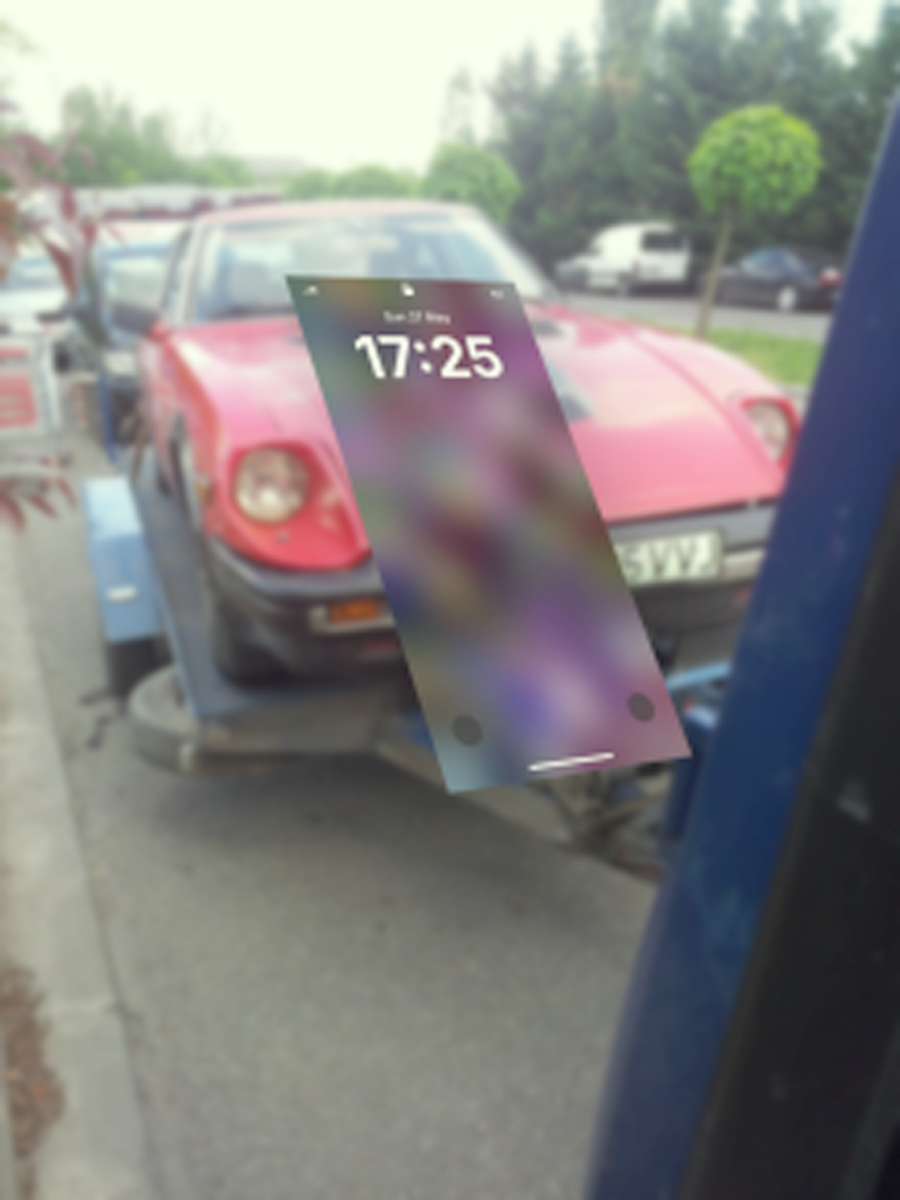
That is 17.25
